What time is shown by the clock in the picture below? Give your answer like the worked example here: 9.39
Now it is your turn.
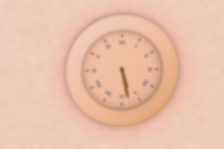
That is 5.28
